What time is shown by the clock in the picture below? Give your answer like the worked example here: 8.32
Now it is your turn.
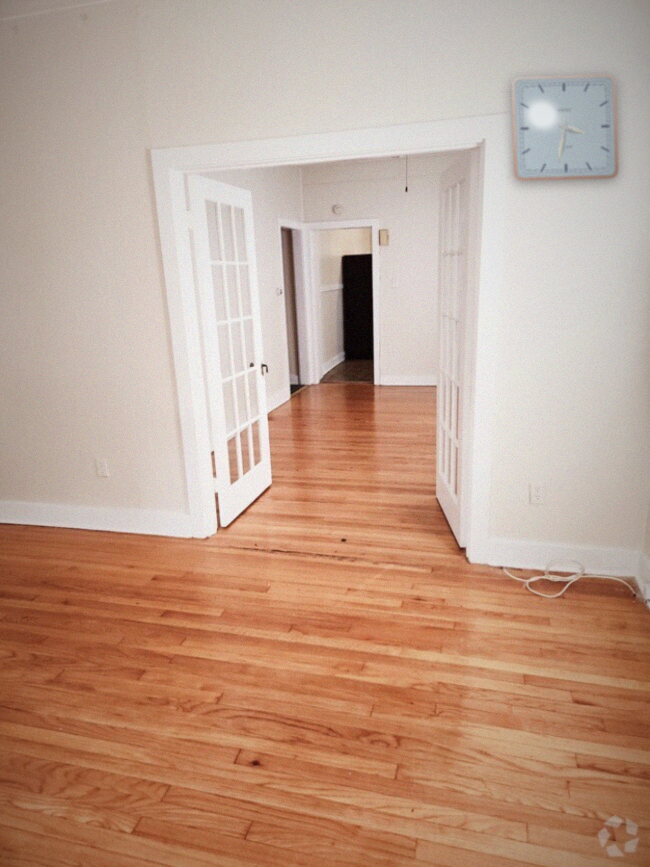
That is 3.32
